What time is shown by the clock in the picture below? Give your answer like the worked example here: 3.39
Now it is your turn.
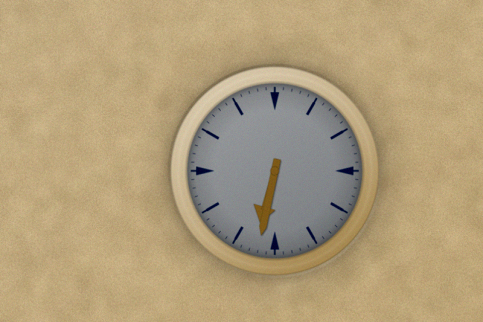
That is 6.32
